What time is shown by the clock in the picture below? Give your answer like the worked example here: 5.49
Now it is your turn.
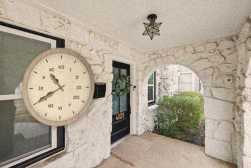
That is 10.40
